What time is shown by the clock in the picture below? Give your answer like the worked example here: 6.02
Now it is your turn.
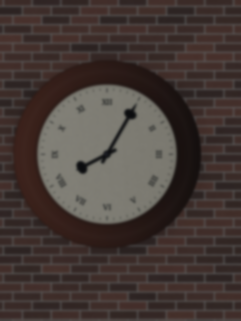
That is 8.05
